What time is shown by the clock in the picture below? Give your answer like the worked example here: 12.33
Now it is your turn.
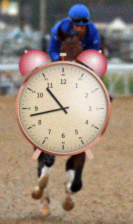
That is 10.43
